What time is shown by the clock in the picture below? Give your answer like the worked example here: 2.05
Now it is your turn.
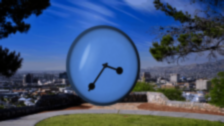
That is 3.36
